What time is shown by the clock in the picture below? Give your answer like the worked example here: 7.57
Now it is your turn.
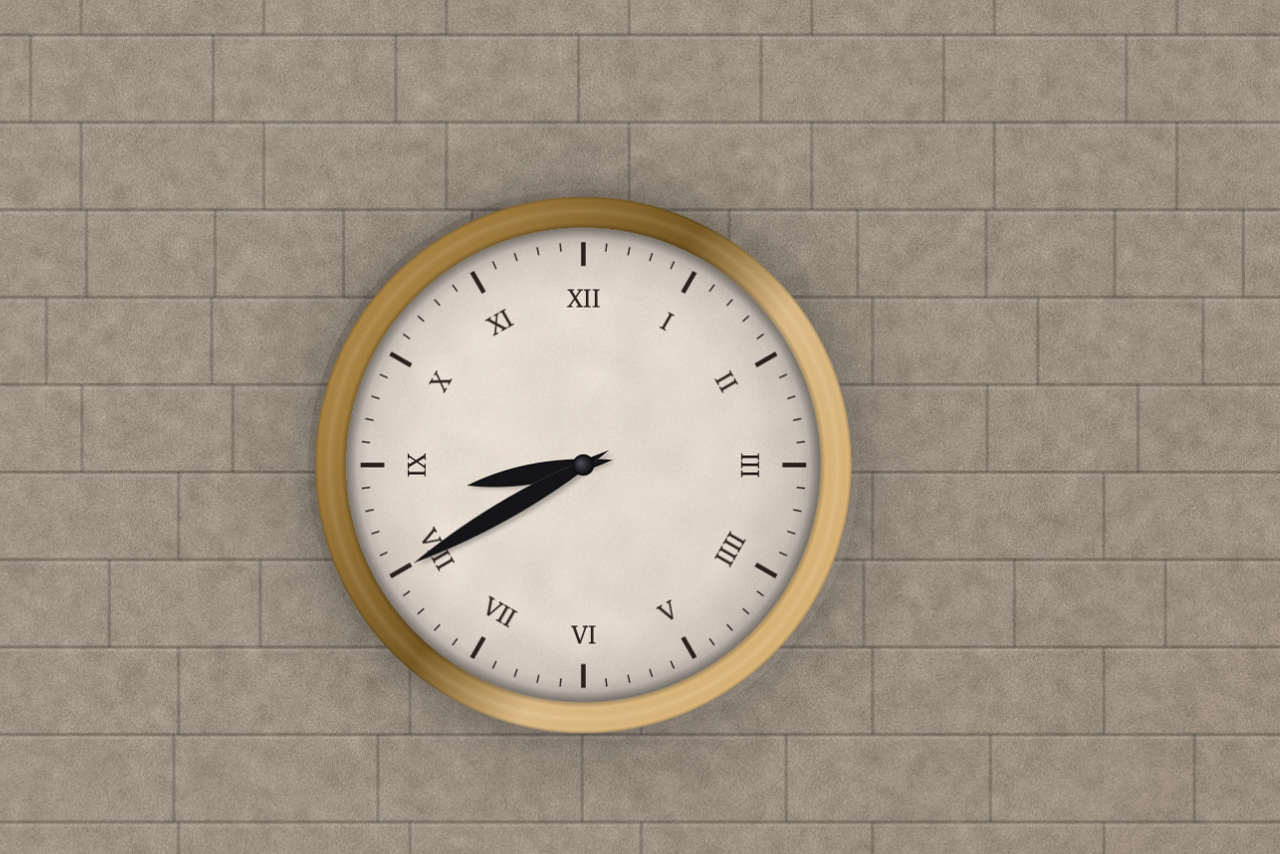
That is 8.40
